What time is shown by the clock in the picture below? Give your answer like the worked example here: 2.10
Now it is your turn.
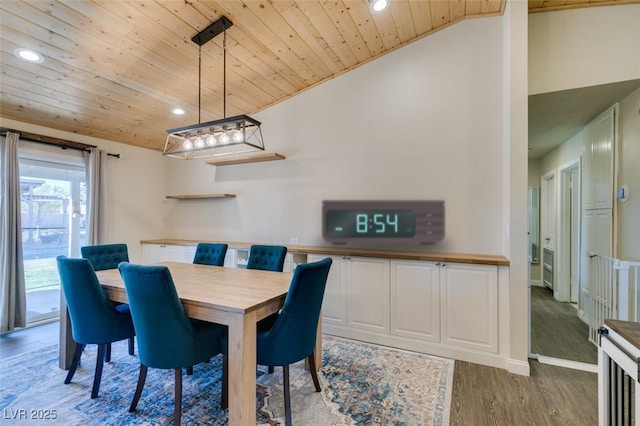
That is 8.54
